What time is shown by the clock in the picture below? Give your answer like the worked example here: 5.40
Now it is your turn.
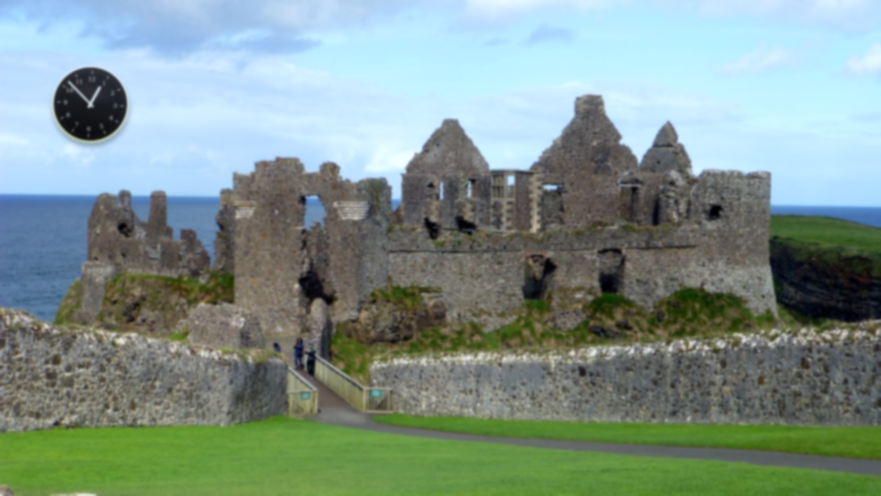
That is 12.52
